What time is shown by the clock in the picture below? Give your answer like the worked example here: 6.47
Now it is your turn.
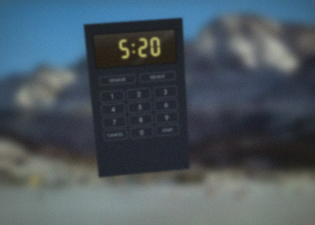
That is 5.20
